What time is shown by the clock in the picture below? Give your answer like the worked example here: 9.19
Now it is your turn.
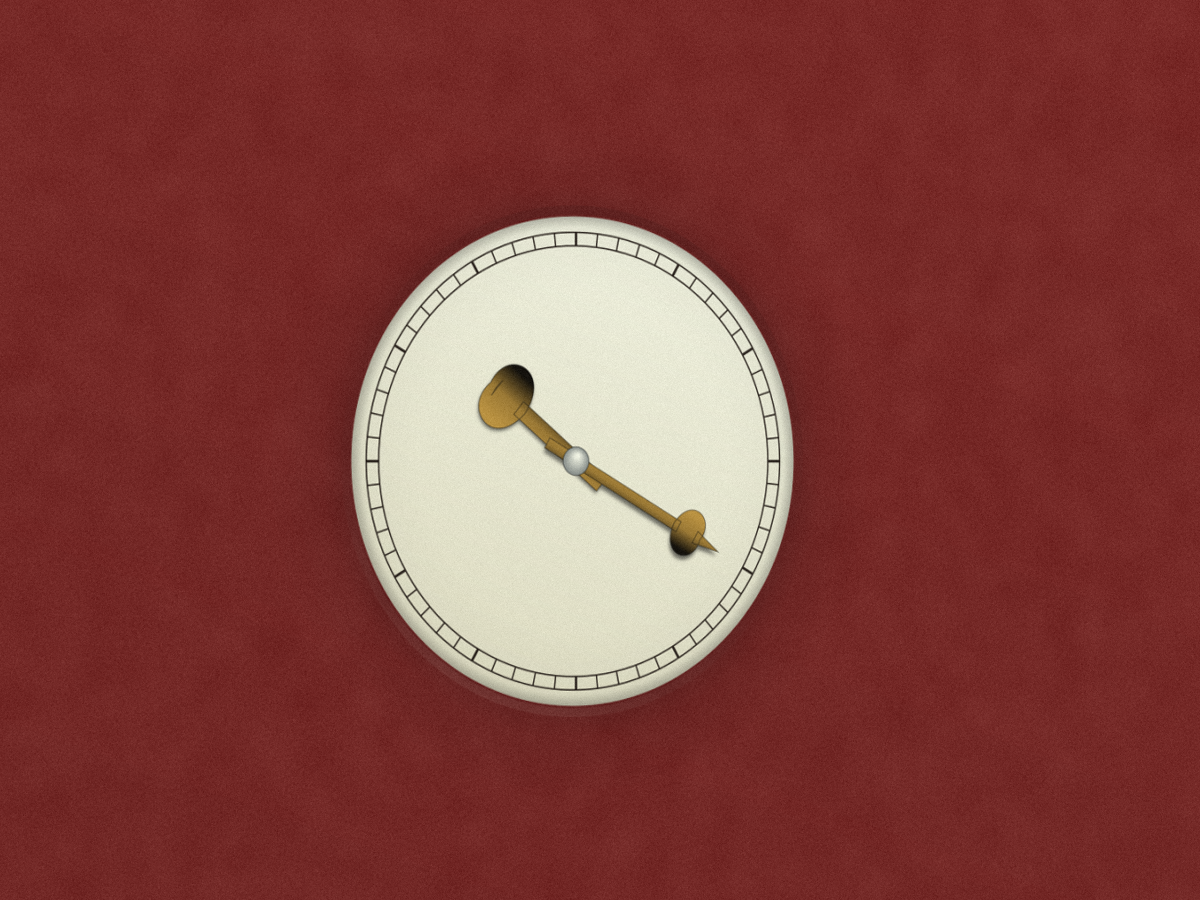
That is 10.20
